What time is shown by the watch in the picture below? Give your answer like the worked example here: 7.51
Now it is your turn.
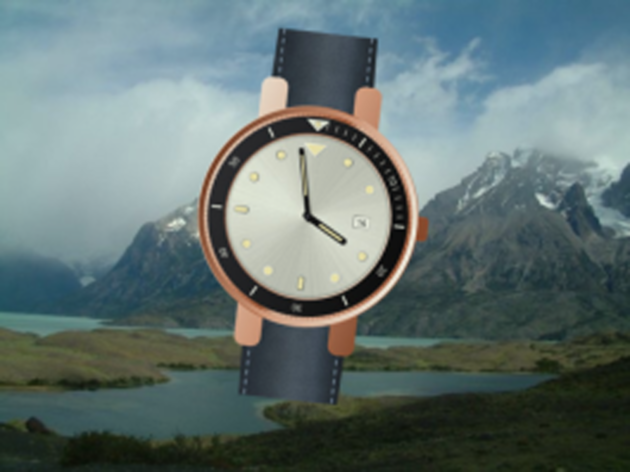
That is 3.58
